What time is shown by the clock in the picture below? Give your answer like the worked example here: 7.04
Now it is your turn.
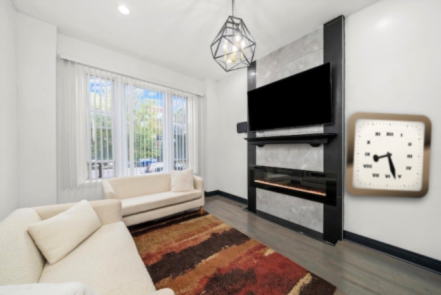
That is 8.27
